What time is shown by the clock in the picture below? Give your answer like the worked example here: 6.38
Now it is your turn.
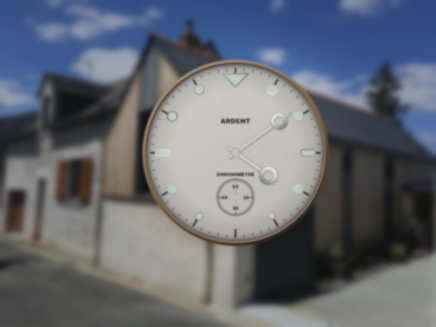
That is 4.09
